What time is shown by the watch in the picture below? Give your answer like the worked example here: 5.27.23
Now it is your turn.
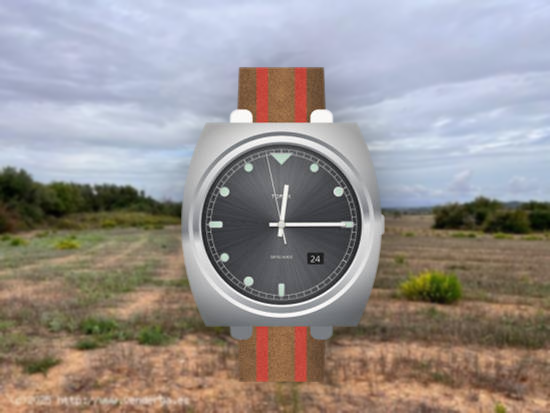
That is 12.14.58
